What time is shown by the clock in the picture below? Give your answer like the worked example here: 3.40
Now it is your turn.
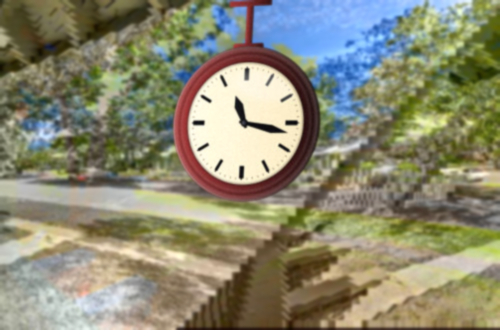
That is 11.17
